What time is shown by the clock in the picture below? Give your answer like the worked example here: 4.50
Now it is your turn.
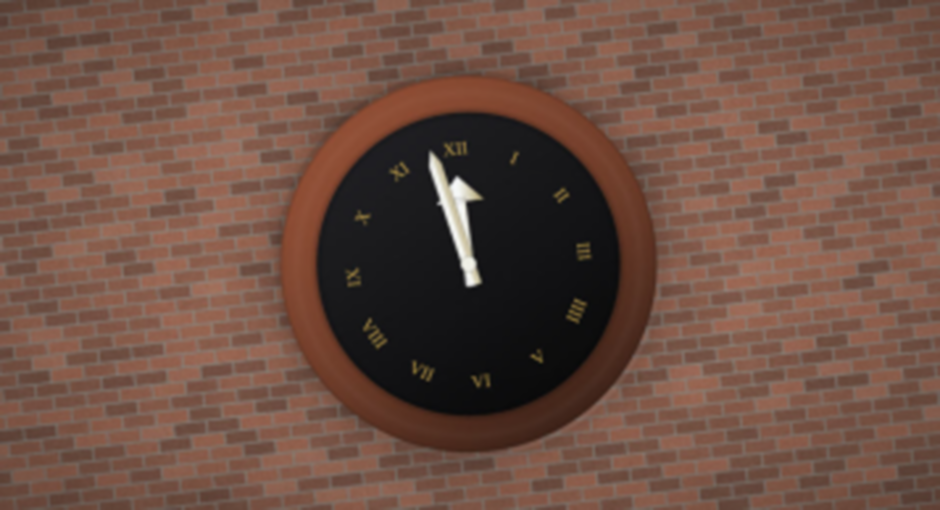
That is 11.58
